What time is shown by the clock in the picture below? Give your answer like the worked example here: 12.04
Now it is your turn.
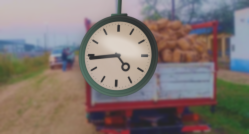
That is 4.44
